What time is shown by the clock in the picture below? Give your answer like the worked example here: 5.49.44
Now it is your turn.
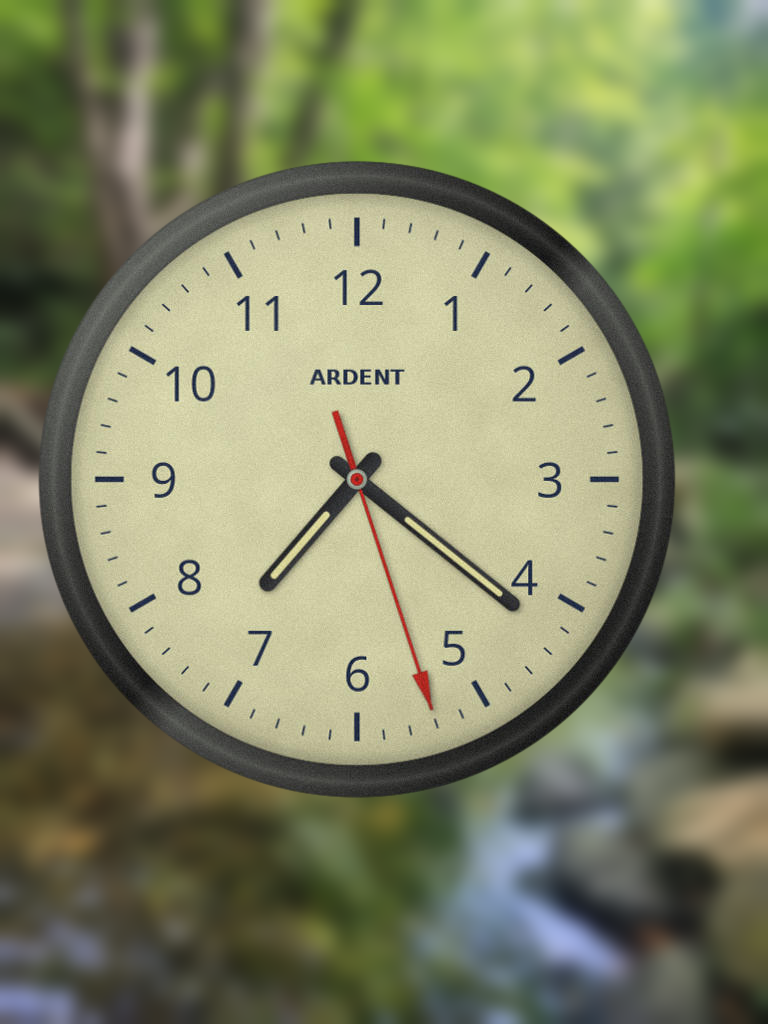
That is 7.21.27
